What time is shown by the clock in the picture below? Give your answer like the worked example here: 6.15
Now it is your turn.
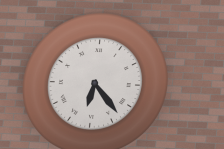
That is 6.23
